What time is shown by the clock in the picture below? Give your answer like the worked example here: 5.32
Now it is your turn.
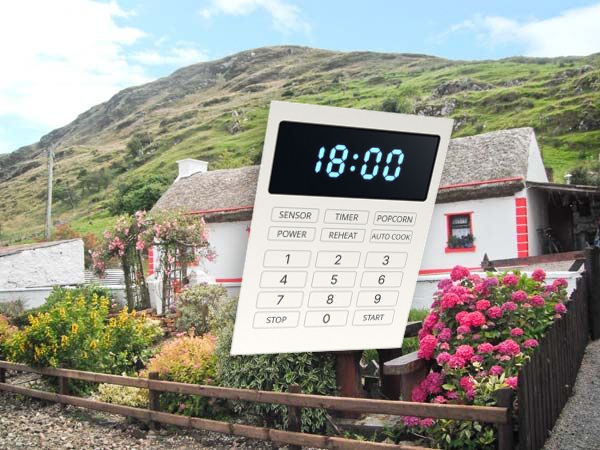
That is 18.00
